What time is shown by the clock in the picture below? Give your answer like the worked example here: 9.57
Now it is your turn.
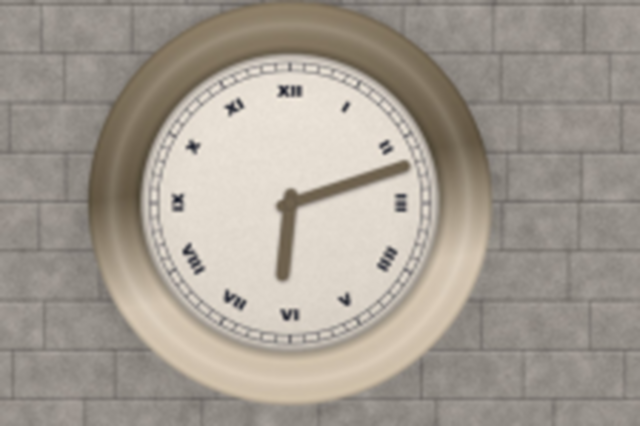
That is 6.12
